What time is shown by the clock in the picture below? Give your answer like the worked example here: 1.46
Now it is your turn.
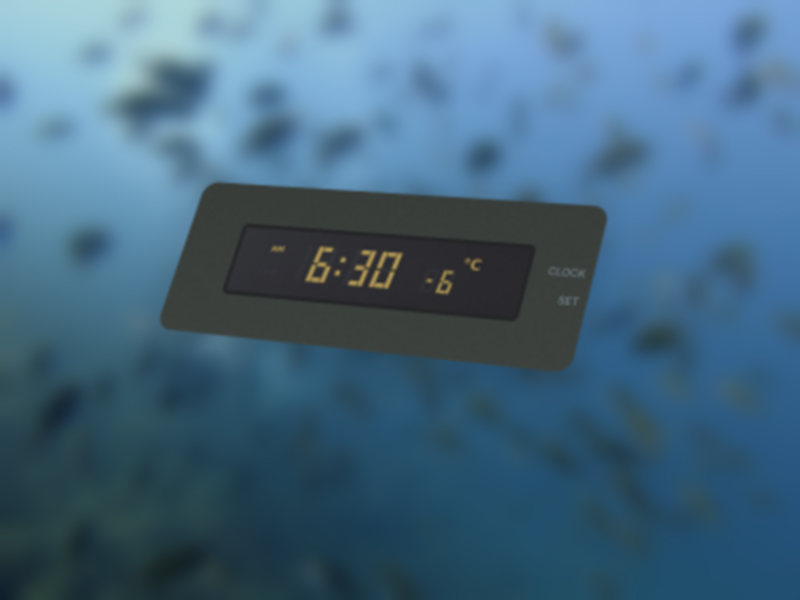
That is 6.30
